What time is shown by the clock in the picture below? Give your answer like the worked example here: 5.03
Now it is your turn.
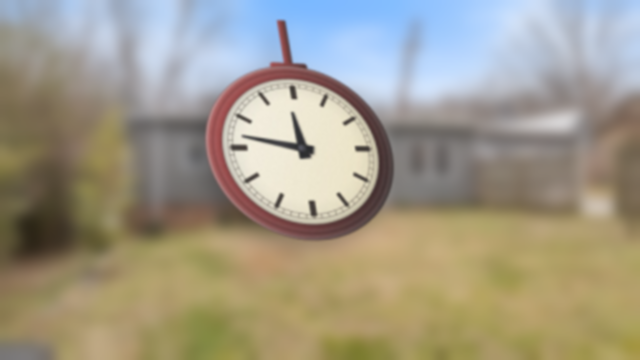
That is 11.47
